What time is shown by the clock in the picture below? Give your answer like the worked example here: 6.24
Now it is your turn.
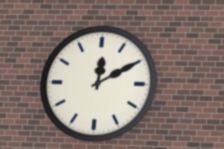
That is 12.10
